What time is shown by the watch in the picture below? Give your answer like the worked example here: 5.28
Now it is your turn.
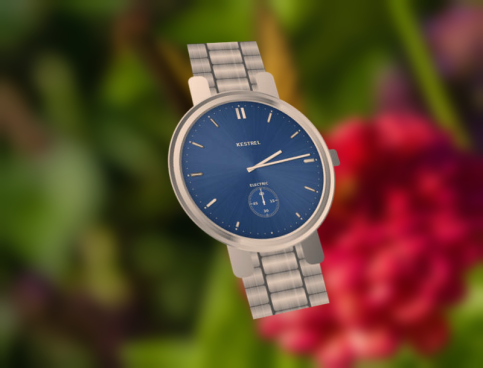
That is 2.14
